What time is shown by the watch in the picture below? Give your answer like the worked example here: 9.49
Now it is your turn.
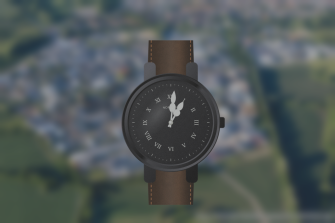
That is 1.01
